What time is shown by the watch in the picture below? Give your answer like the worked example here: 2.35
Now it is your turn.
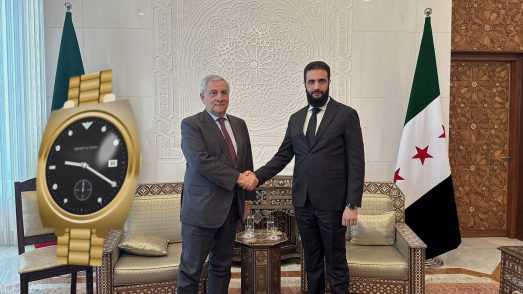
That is 9.20
